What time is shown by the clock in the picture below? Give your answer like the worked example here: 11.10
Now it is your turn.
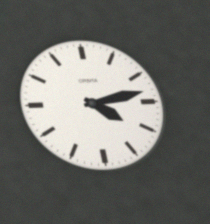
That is 4.13
